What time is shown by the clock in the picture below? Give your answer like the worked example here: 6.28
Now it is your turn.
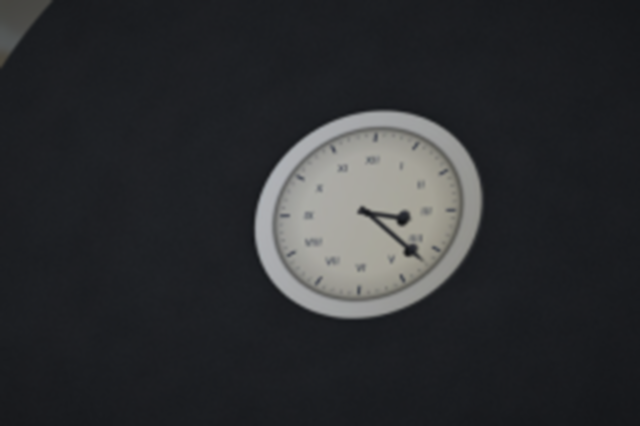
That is 3.22
